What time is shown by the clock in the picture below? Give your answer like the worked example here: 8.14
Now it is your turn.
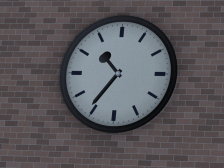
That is 10.36
